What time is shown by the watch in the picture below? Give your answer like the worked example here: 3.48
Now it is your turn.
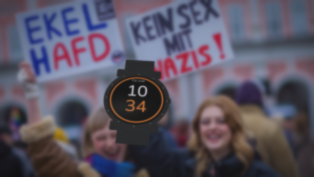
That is 10.34
